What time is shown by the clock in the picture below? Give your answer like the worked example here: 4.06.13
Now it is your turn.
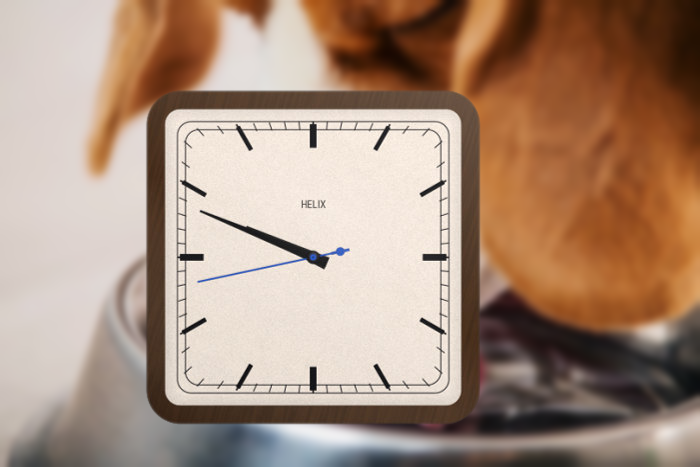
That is 9.48.43
